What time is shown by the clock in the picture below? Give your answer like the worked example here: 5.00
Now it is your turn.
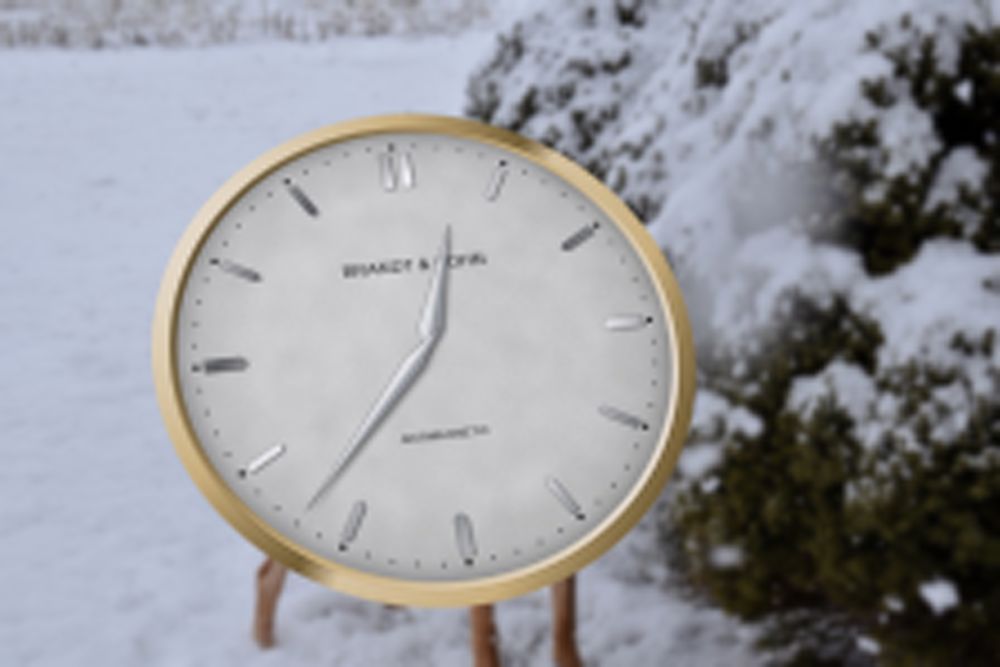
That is 12.37
